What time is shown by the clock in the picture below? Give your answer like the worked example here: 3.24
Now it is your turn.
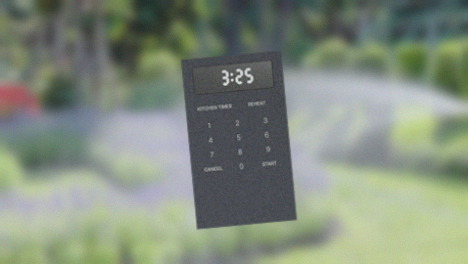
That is 3.25
